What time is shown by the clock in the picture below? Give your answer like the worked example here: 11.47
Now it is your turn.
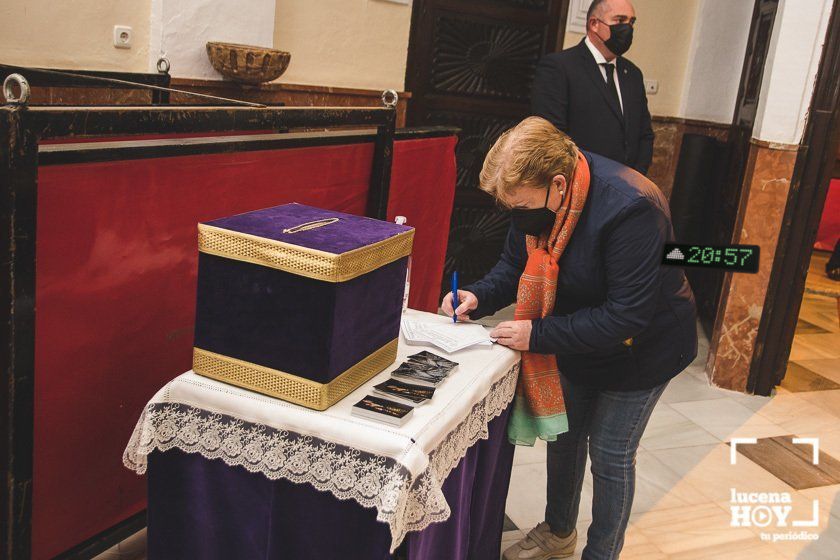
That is 20.57
